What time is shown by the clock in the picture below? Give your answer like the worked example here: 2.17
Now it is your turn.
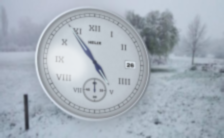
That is 4.54
